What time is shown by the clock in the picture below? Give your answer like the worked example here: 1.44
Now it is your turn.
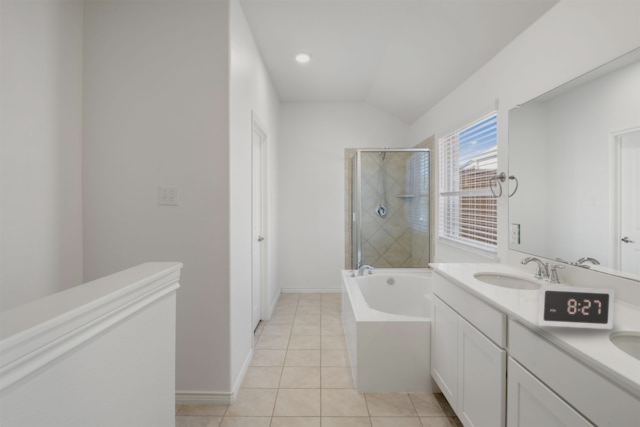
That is 8.27
